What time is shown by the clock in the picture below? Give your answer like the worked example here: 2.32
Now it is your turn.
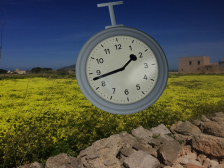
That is 1.43
